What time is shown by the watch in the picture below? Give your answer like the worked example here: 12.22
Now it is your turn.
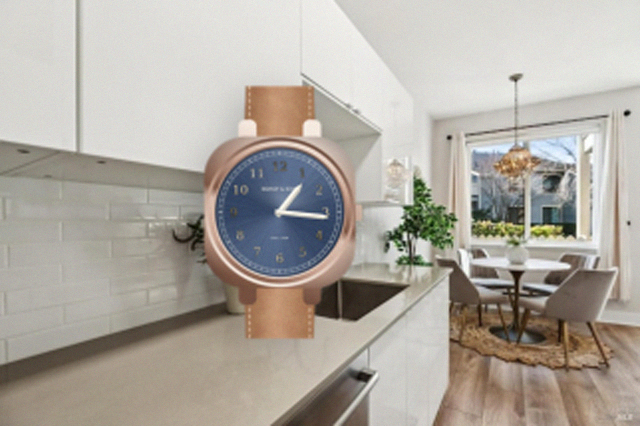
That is 1.16
